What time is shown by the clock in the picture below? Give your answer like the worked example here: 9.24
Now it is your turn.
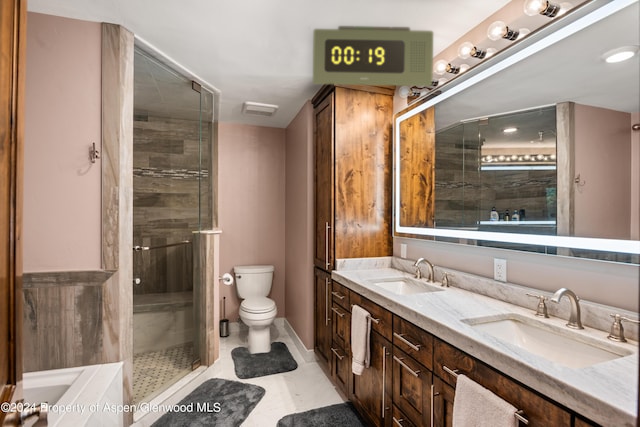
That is 0.19
